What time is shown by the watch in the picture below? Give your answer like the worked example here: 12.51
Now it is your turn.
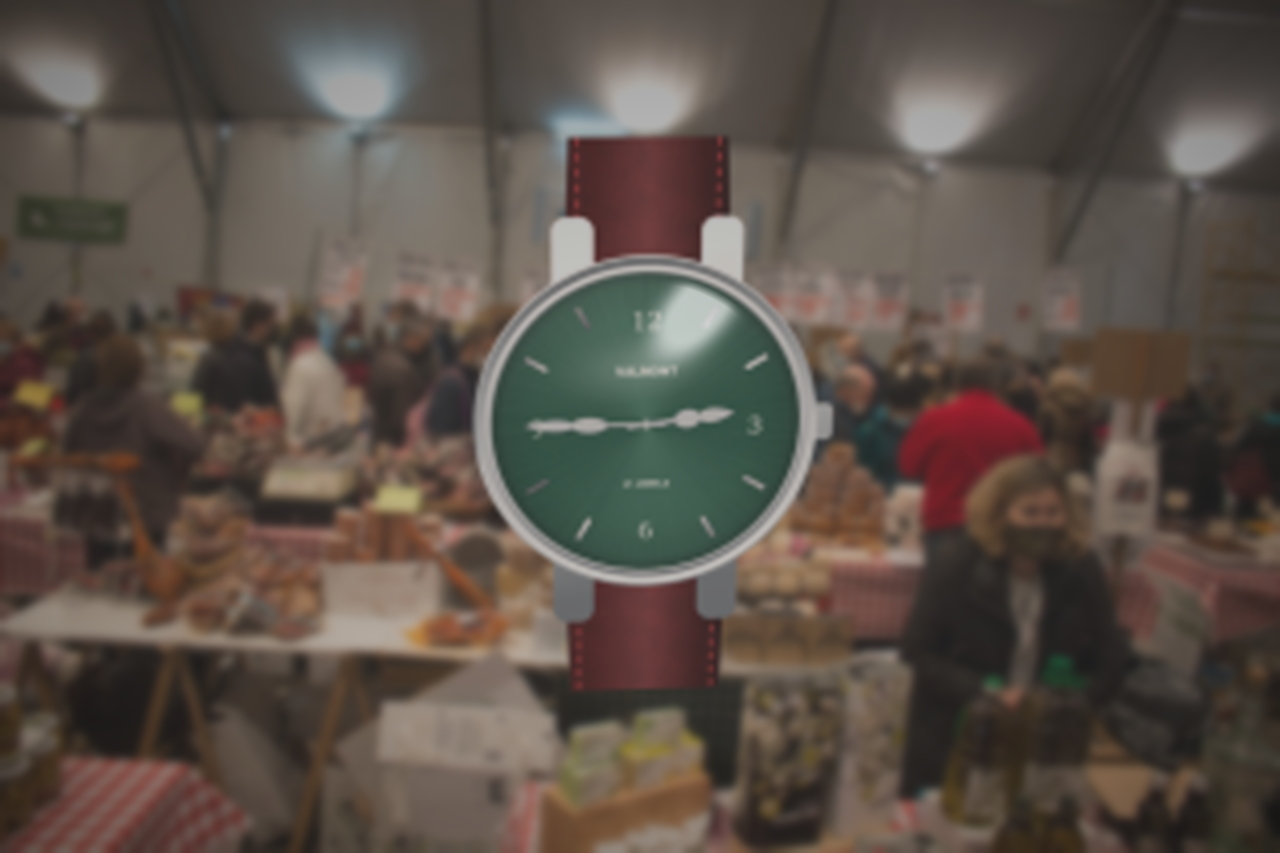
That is 2.45
